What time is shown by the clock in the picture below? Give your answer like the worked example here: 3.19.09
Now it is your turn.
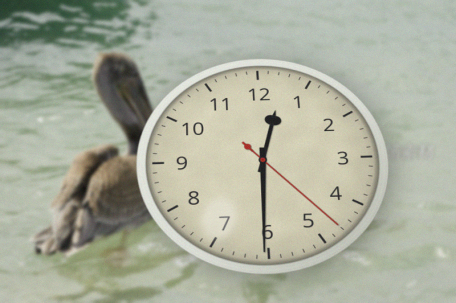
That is 12.30.23
